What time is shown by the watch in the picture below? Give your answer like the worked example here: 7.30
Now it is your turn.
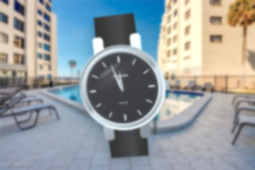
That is 11.57
